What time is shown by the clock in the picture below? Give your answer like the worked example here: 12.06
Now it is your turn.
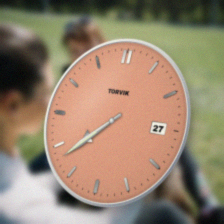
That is 7.38
